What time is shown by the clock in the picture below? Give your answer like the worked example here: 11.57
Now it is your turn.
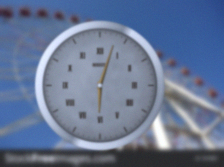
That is 6.03
